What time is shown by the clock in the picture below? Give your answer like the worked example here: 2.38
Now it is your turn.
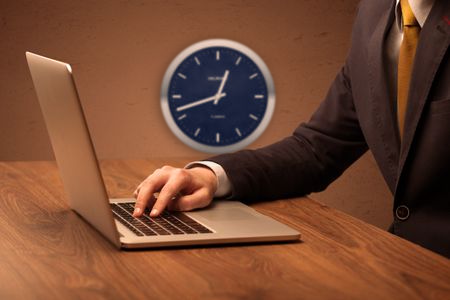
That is 12.42
